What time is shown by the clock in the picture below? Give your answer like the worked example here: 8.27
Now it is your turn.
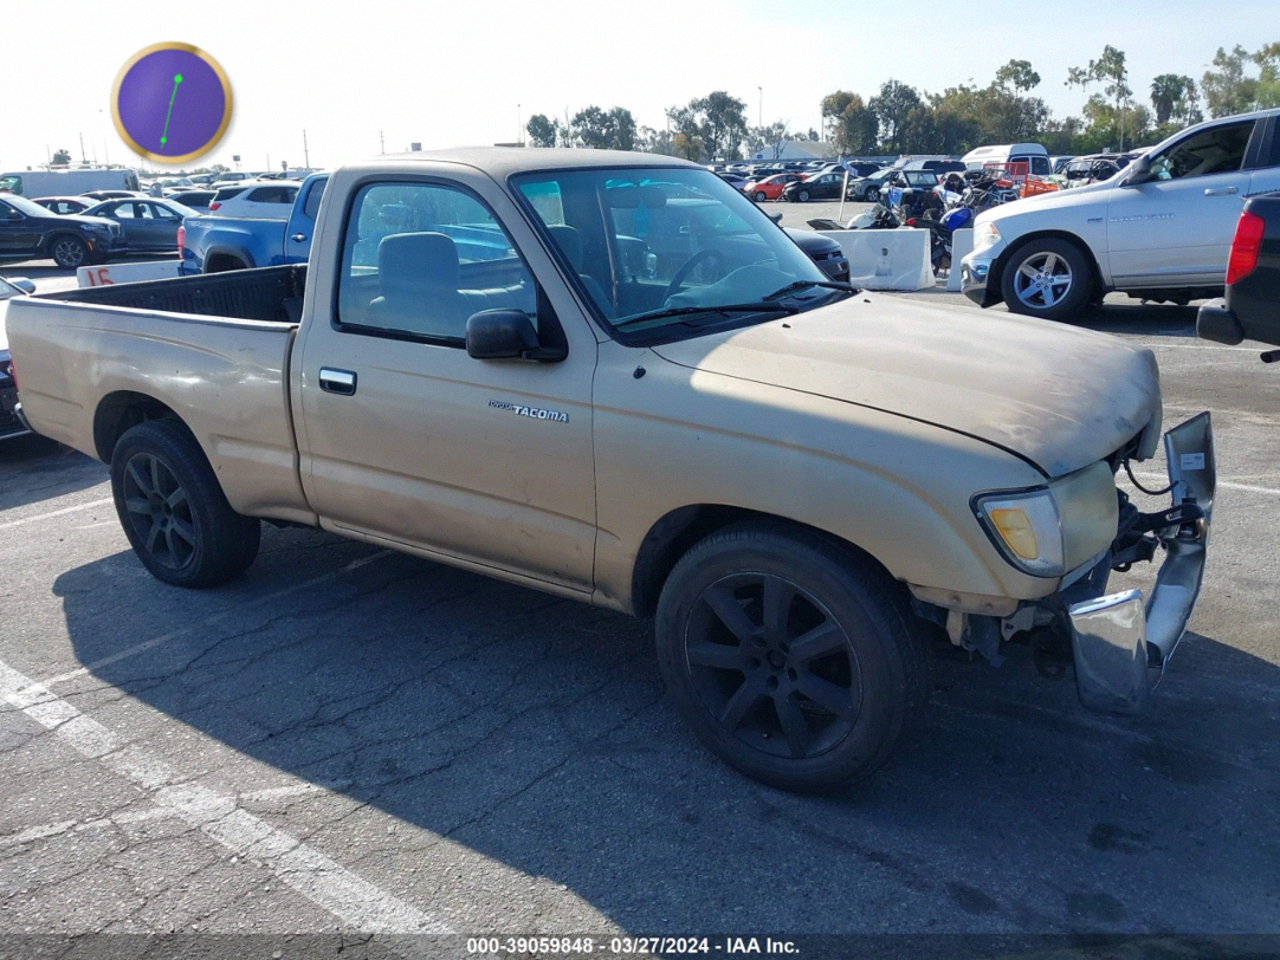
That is 12.32
